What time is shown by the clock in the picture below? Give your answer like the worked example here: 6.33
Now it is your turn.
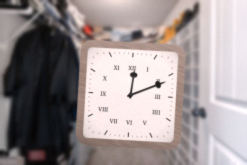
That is 12.11
